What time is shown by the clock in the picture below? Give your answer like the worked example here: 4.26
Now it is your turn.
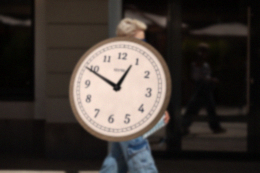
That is 12.49
